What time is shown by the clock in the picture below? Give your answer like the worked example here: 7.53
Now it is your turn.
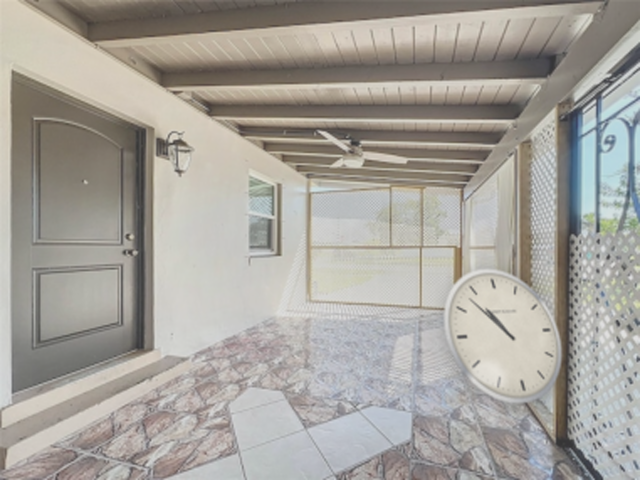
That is 10.53
